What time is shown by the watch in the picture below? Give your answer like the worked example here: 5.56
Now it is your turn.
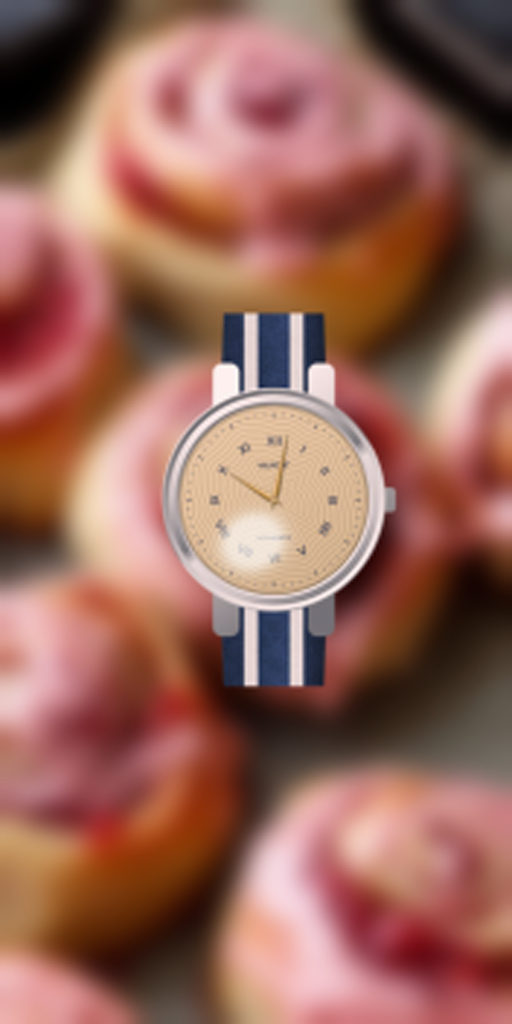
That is 10.02
